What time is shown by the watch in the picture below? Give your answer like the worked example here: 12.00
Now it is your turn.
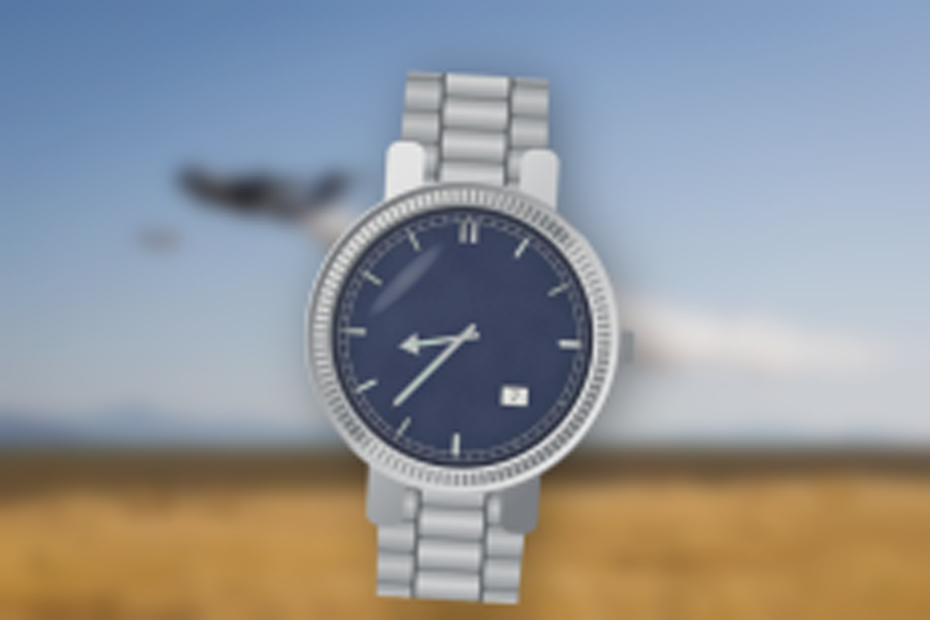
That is 8.37
